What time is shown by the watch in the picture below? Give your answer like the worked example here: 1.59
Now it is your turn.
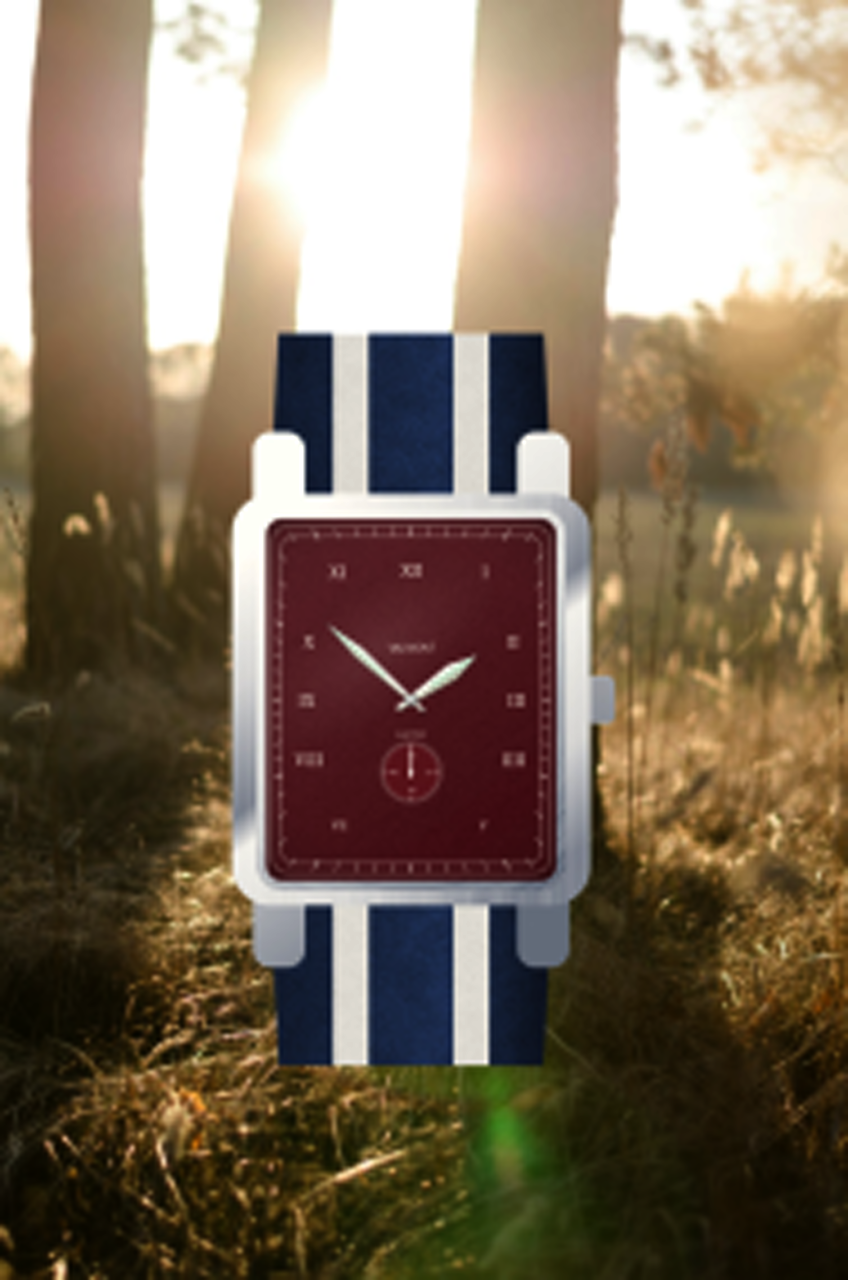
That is 1.52
